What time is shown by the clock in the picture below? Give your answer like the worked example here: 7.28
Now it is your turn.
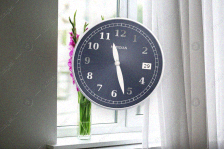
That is 11.27
